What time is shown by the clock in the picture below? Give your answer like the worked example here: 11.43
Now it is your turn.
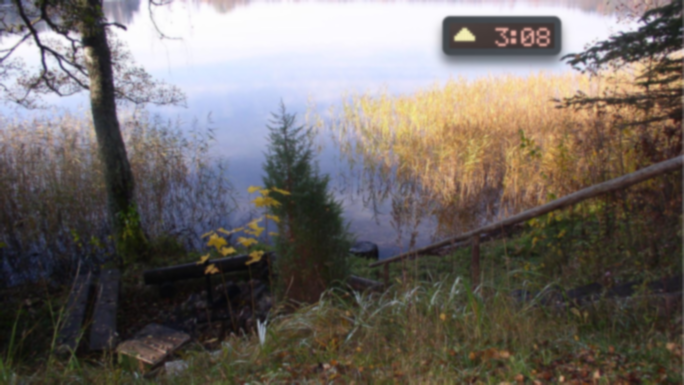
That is 3.08
